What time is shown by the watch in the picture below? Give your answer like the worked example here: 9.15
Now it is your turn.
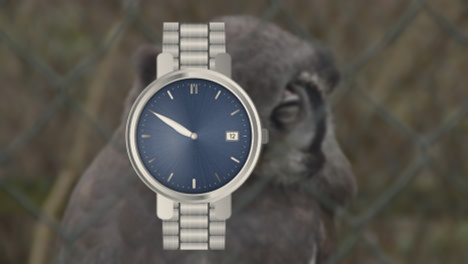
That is 9.50
